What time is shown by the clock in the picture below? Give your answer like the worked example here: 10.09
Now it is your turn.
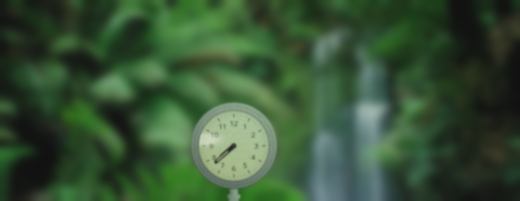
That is 7.38
